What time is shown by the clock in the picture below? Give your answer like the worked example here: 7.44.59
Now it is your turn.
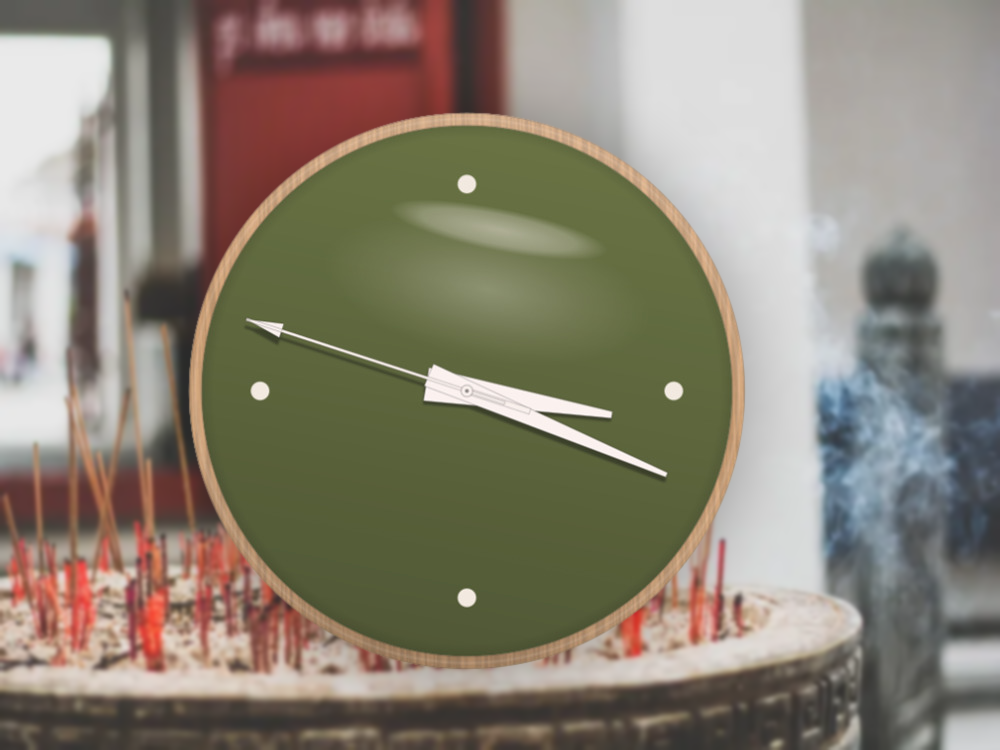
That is 3.18.48
